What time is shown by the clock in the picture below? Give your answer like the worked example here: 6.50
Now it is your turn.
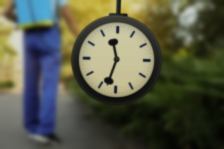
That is 11.33
